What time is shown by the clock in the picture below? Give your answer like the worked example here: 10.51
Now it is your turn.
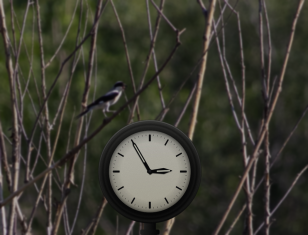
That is 2.55
